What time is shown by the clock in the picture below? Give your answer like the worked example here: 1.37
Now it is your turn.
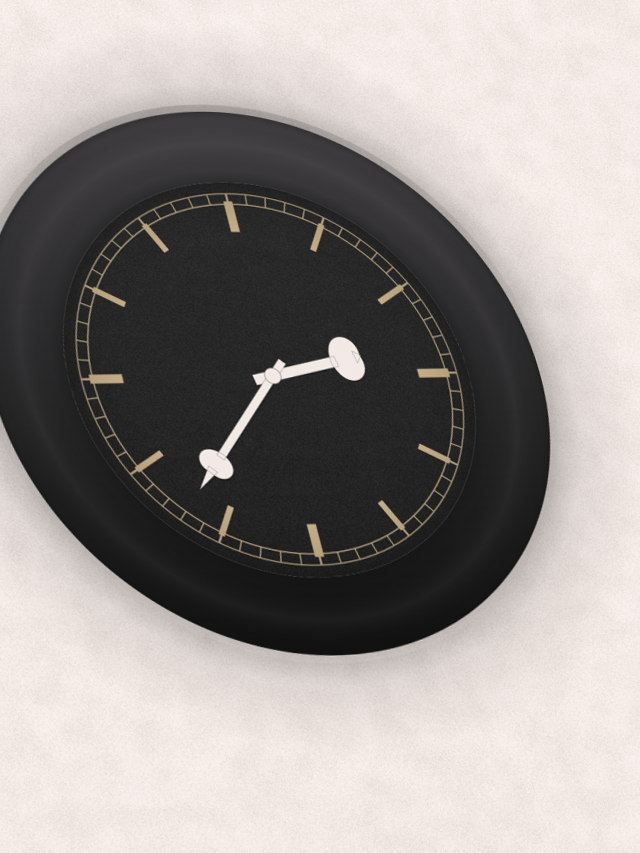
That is 2.37
